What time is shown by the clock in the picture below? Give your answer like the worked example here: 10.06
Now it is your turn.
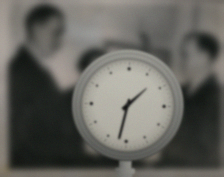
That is 1.32
